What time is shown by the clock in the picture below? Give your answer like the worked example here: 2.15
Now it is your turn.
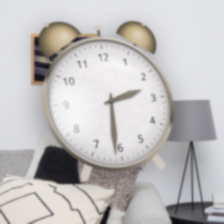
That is 2.31
